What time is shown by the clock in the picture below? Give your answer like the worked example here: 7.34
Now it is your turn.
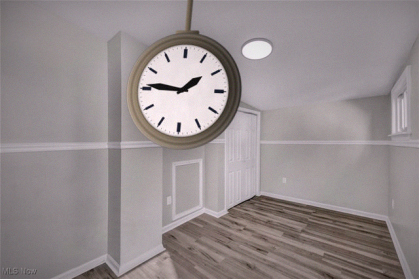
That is 1.46
